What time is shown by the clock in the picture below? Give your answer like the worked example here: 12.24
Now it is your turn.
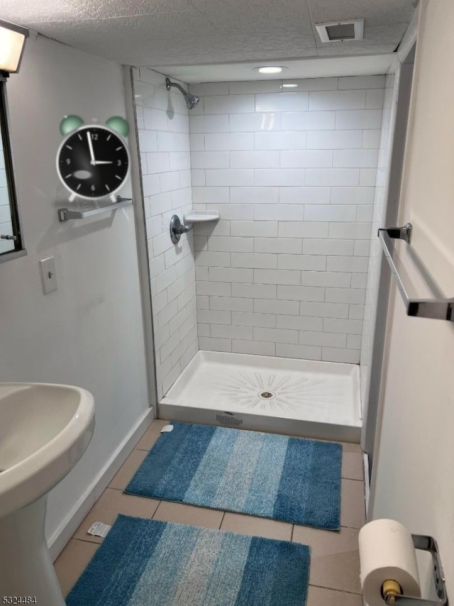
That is 2.58
